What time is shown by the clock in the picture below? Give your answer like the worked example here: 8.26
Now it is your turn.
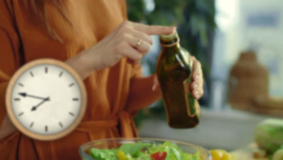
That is 7.47
